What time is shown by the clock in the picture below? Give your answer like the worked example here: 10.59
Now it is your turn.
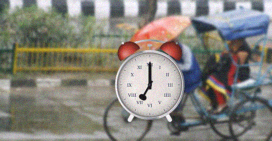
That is 7.00
